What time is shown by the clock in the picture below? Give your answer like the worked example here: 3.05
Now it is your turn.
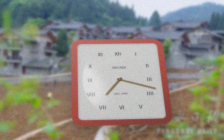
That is 7.18
